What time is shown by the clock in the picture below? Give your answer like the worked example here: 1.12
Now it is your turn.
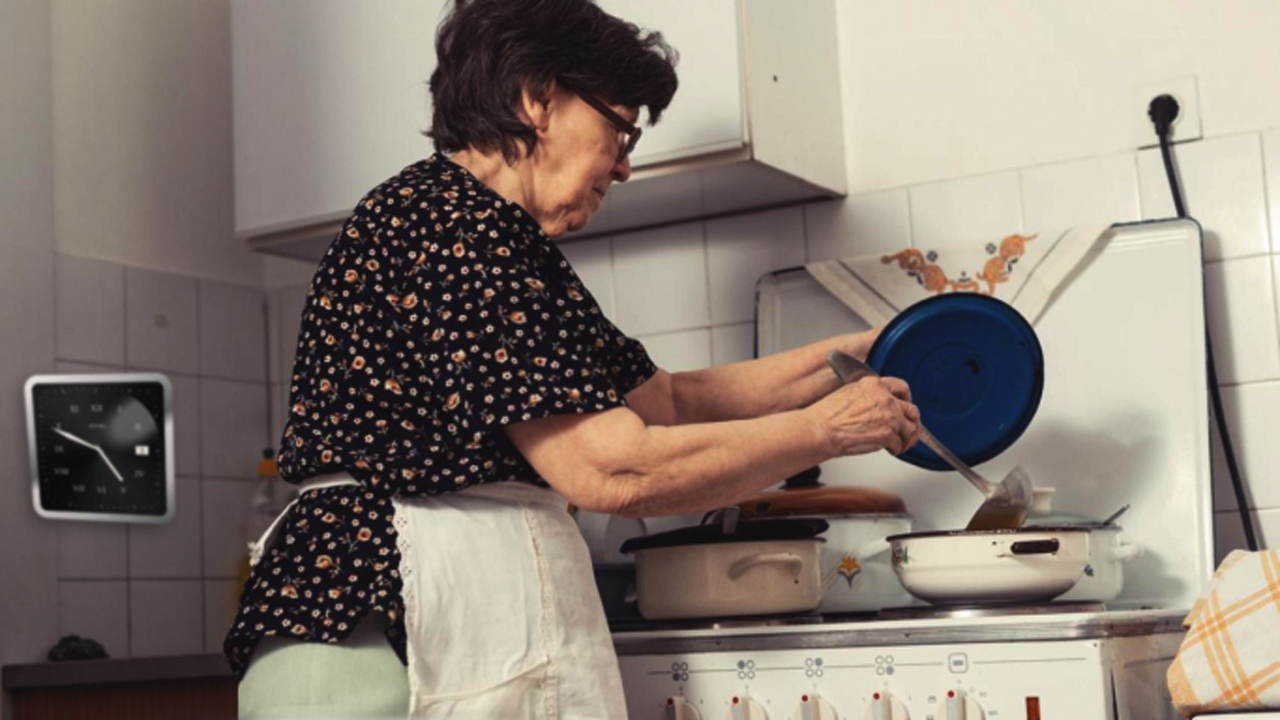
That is 4.49
